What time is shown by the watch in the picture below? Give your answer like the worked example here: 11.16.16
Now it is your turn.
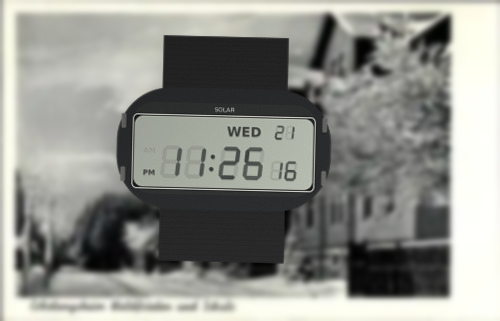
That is 11.26.16
